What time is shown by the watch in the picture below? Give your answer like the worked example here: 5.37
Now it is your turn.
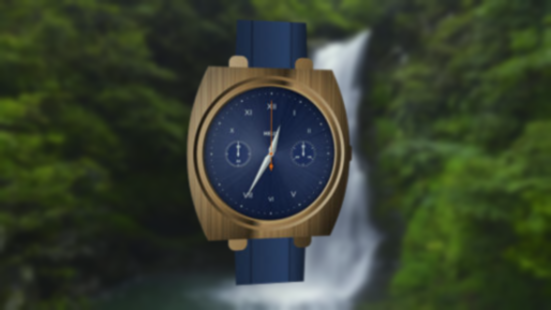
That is 12.35
